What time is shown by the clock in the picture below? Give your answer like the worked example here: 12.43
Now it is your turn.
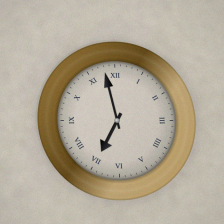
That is 6.58
